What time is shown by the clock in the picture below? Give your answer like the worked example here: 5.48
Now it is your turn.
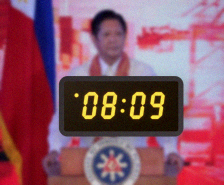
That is 8.09
